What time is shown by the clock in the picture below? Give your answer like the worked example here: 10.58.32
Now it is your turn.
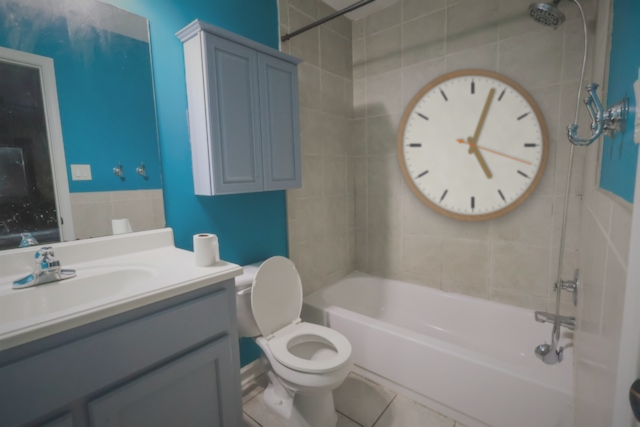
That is 5.03.18
